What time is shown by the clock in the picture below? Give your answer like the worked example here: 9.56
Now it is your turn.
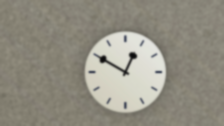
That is 12.50
